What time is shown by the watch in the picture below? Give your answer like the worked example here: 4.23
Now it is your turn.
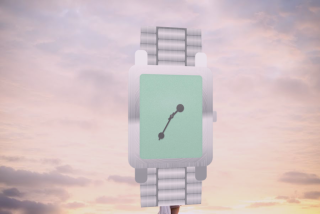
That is 1.35
